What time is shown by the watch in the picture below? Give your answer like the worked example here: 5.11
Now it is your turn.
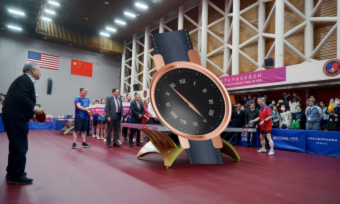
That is 4.54
